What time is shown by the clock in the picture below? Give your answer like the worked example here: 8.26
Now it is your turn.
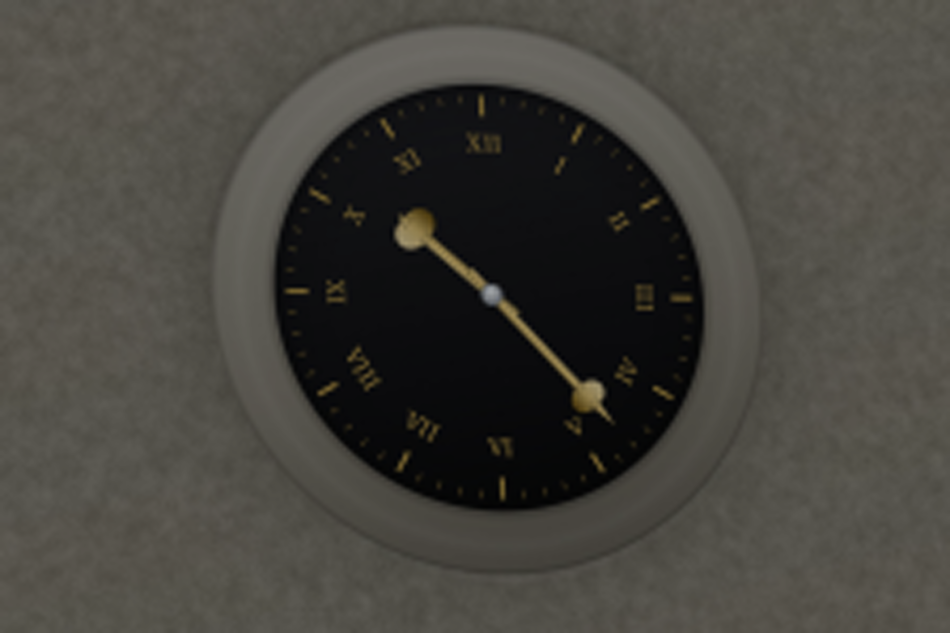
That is 10.23
